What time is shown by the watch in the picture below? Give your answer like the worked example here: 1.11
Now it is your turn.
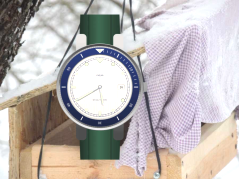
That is 5.40
